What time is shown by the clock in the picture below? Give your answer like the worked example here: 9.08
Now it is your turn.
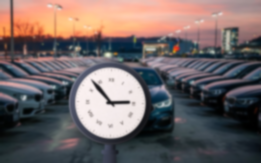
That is 2.53
